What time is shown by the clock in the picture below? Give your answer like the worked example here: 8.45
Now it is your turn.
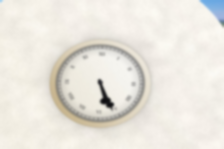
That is 5.26
